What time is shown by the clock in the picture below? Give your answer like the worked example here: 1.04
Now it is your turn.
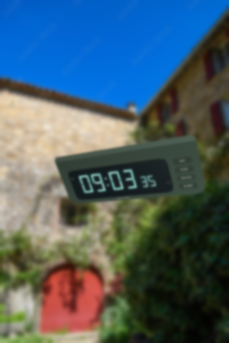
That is 9.03
